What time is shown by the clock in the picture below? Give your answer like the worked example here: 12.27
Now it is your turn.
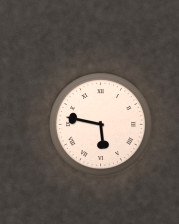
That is 5.47
